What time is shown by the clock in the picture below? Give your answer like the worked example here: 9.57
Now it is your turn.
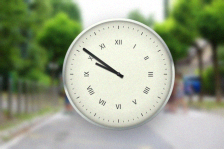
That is 9.51
